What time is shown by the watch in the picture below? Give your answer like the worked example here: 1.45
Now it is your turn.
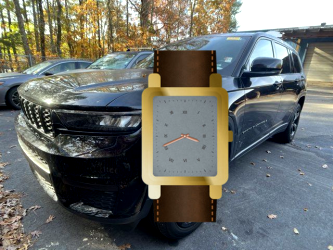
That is 3.41
